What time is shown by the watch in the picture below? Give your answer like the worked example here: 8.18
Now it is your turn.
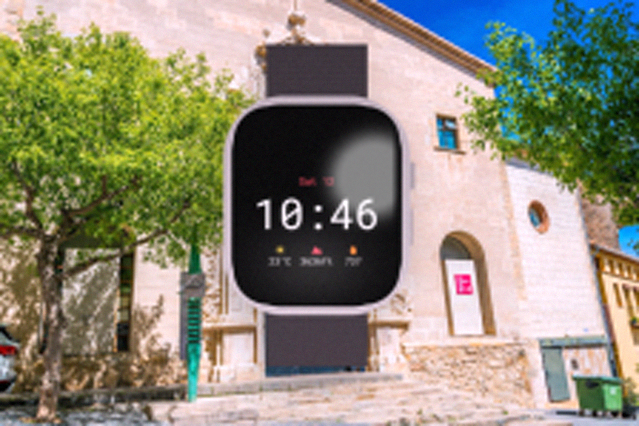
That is 10.46
